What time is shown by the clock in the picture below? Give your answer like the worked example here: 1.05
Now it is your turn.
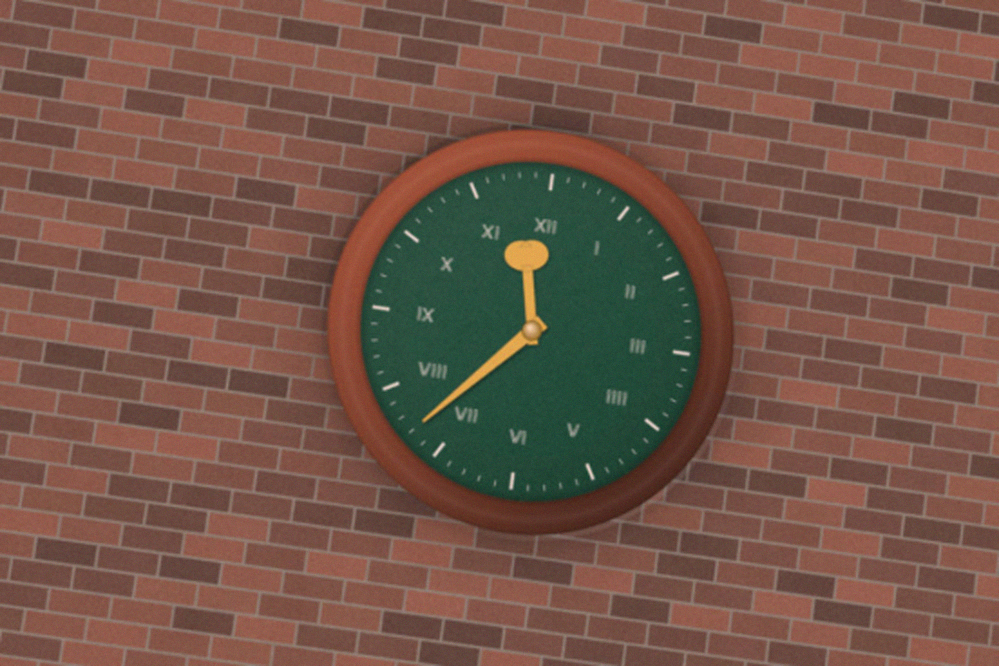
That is 11.37
